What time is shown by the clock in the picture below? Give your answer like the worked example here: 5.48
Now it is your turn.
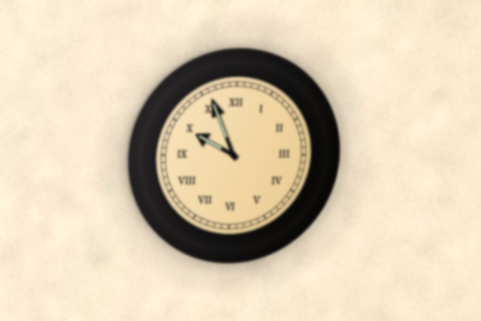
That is 9.56
